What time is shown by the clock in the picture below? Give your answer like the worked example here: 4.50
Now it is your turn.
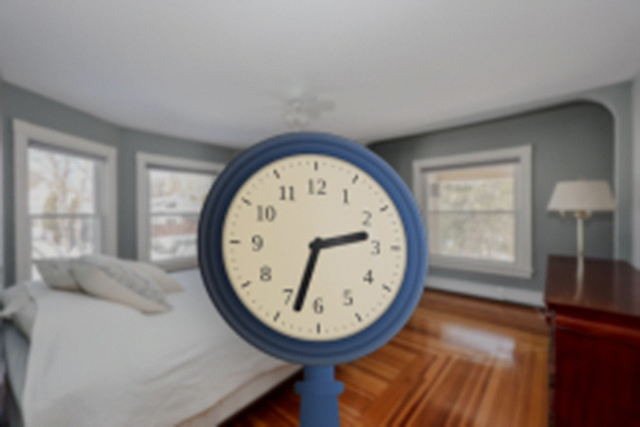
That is 2.33
